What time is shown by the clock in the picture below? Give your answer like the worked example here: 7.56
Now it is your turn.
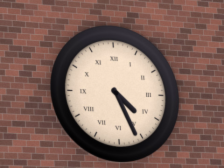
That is 4.26
